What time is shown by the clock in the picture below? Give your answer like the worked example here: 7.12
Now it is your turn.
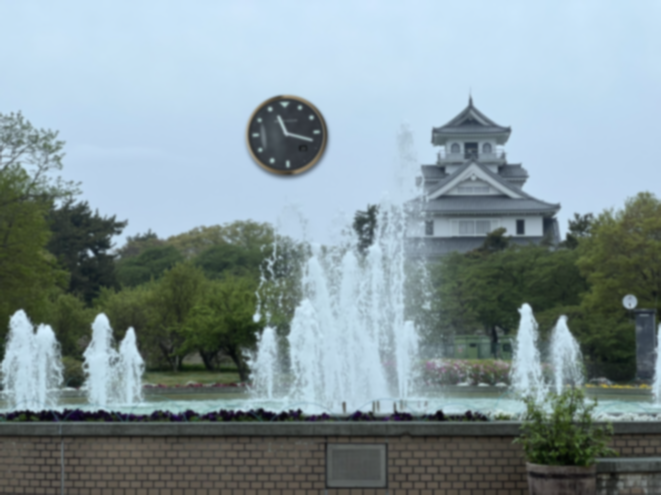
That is 11.18
